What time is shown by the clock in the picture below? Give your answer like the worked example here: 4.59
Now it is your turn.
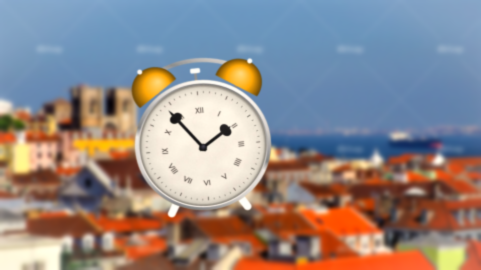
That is 1.54
